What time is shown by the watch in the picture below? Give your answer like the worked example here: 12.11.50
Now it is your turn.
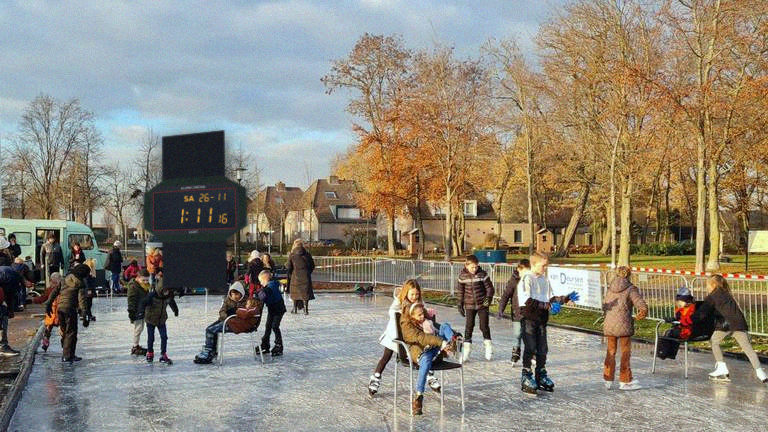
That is 1.11.16
